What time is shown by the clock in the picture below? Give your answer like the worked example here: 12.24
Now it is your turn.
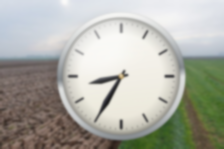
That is 8.35
